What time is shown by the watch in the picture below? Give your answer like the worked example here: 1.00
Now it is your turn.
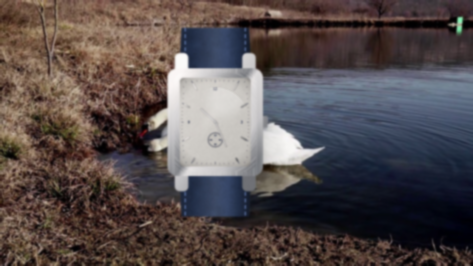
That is 10.26
